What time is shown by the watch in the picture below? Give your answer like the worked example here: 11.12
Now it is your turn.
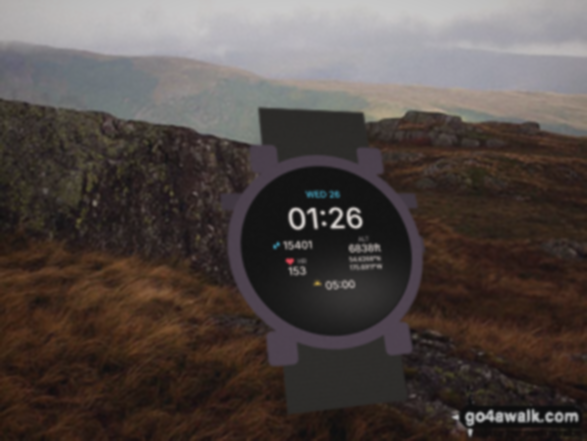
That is 1.26
